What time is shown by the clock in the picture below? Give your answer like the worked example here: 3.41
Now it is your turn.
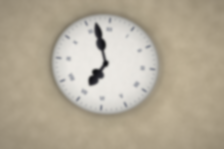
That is 6.57
